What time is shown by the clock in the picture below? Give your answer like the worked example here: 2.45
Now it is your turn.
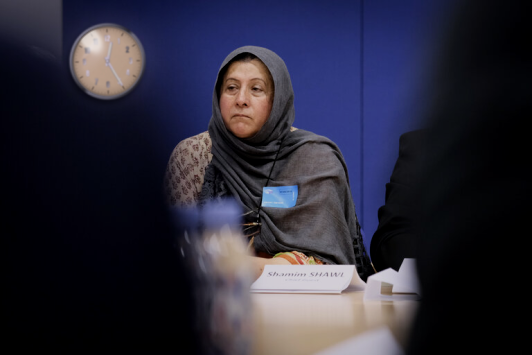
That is 12.25
